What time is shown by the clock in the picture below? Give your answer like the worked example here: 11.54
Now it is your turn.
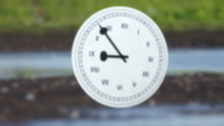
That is 8.53
